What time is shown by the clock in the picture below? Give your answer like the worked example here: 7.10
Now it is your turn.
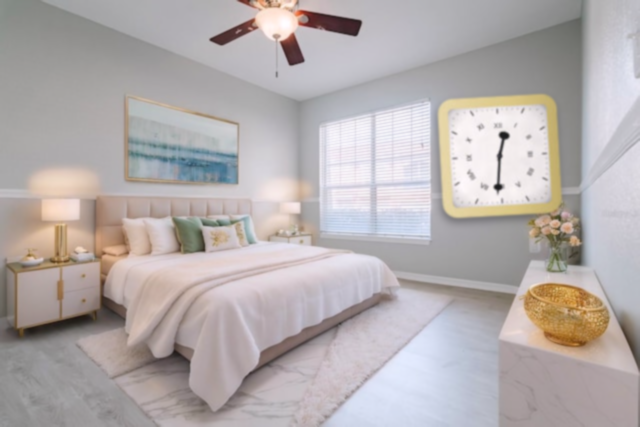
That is 12.31
